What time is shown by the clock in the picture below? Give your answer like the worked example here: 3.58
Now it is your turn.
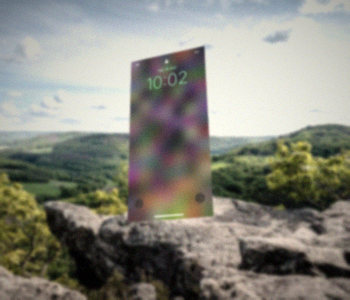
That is 10.02
